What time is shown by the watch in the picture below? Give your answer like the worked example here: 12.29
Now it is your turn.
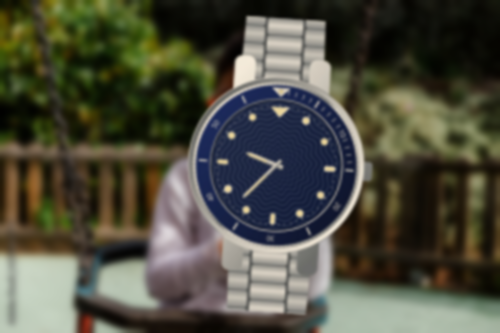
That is 9.37
